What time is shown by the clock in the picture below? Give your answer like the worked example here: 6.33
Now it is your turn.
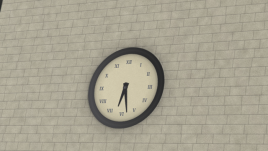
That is 6.28
